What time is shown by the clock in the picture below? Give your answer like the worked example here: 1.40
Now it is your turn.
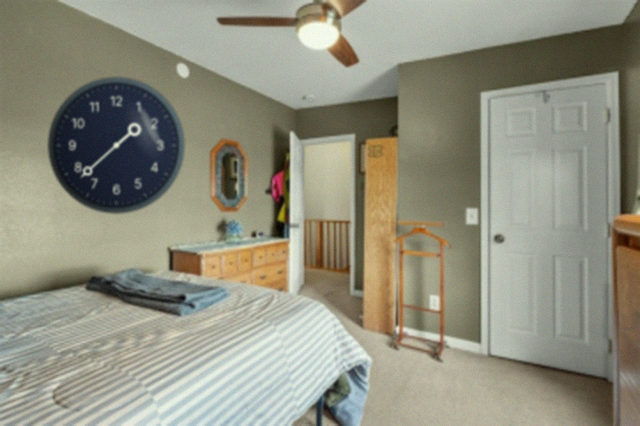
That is 1.38
